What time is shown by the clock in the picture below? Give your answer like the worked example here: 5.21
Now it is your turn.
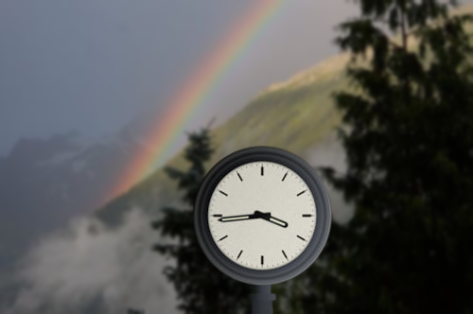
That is 3.44
